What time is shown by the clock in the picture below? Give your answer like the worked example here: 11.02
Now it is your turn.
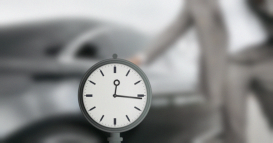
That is 12.16
